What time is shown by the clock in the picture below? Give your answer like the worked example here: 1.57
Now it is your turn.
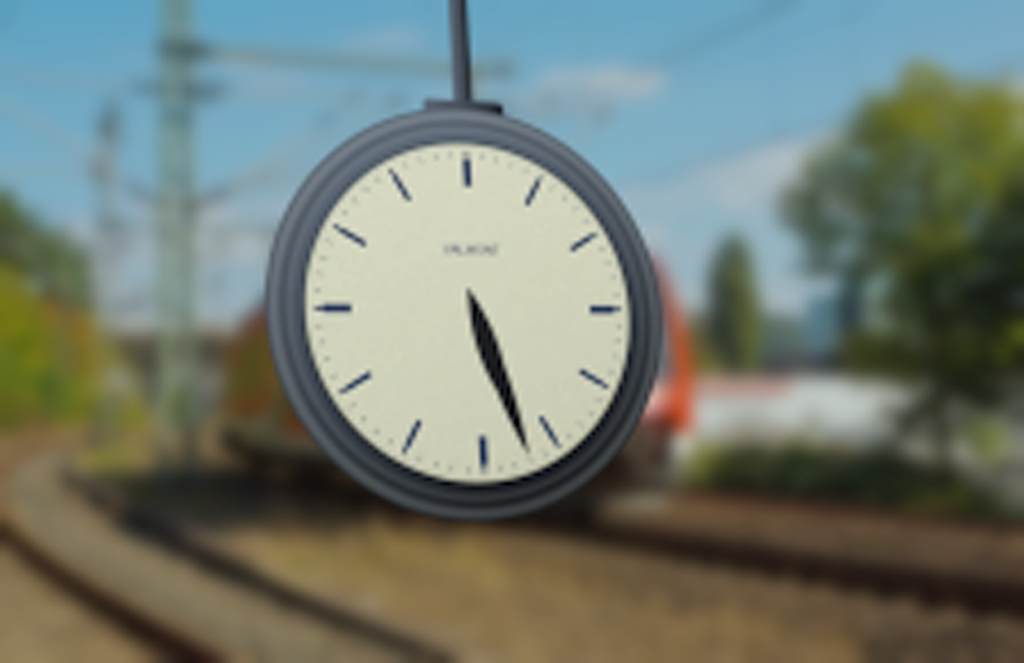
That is 5.27
